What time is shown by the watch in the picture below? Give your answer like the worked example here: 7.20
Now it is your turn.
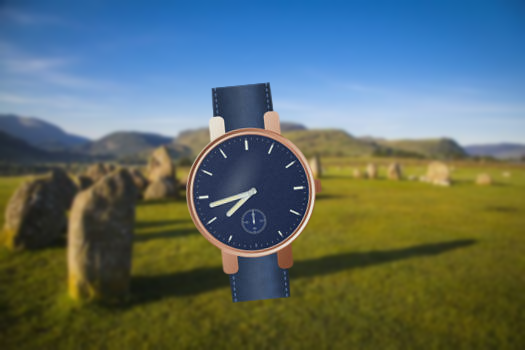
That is 7.43
